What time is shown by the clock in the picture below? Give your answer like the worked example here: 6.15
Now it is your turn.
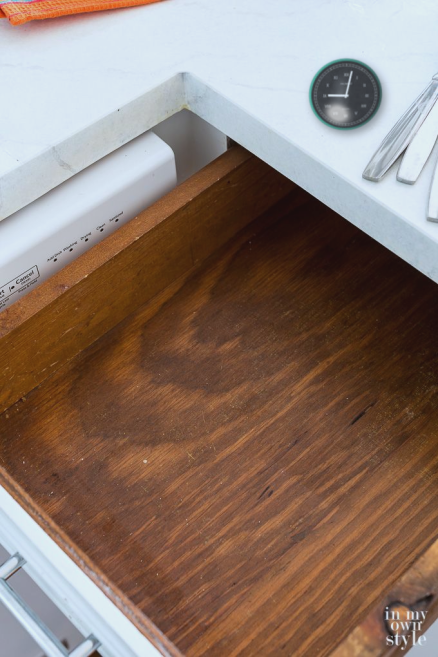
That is 9.02
